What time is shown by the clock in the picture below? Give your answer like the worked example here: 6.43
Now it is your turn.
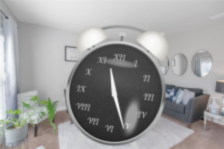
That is 11.26
